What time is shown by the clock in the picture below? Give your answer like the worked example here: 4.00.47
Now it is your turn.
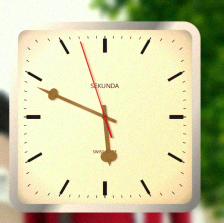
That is 5.48.57
